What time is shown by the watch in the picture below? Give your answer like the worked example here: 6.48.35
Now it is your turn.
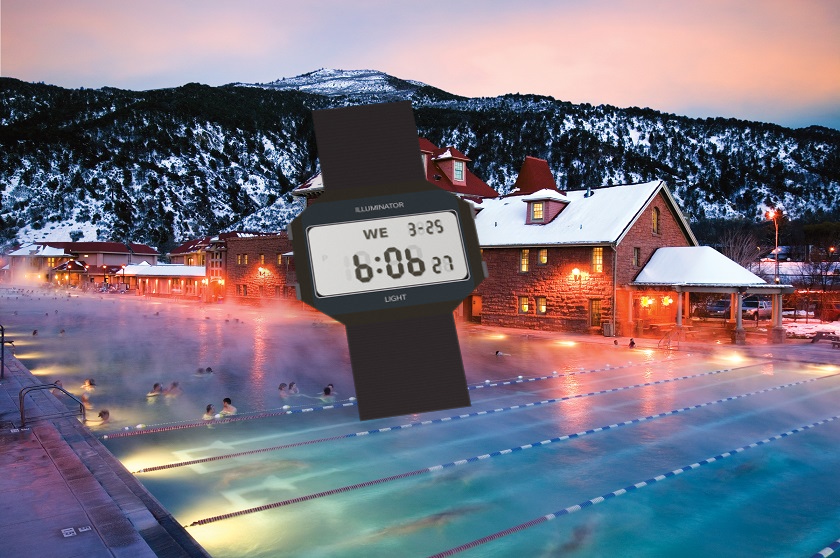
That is 6.06.27
